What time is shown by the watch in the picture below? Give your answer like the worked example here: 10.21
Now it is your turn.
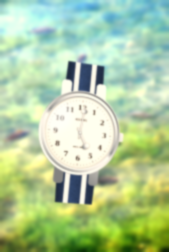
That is 5.01
